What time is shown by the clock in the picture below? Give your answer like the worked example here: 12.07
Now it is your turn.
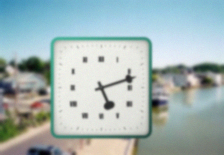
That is 5.12
